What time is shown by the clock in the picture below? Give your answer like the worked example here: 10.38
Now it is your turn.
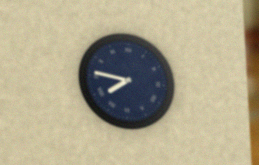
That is 7.46
